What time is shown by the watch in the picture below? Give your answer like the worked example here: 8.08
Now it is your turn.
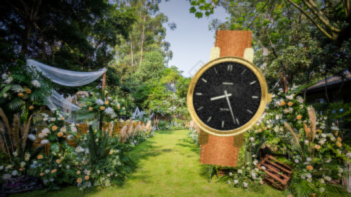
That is 8.26
